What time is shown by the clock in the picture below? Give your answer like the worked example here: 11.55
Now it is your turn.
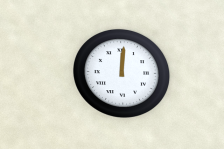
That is 12.01
